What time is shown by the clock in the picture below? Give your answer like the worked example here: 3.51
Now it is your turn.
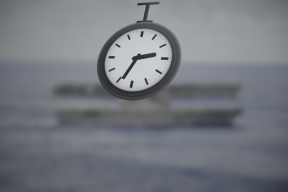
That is 2.34
